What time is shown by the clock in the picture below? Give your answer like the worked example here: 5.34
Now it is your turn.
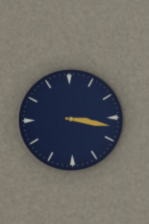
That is 3.17
